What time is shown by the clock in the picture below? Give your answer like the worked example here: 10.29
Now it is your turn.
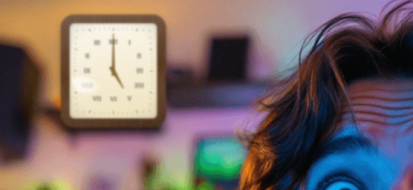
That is 5.00
